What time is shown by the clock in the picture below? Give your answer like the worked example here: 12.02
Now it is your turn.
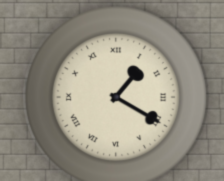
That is 1.20
